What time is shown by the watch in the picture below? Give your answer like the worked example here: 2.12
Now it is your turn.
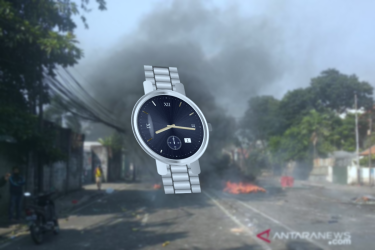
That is 8.16
